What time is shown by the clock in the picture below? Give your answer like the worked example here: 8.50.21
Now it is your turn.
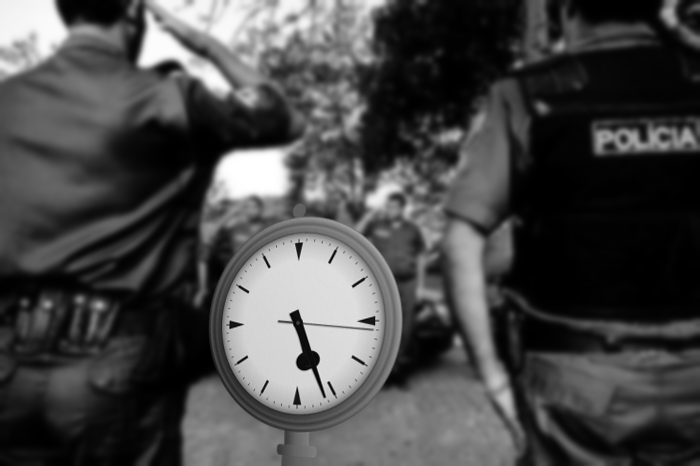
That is 5.26.16
